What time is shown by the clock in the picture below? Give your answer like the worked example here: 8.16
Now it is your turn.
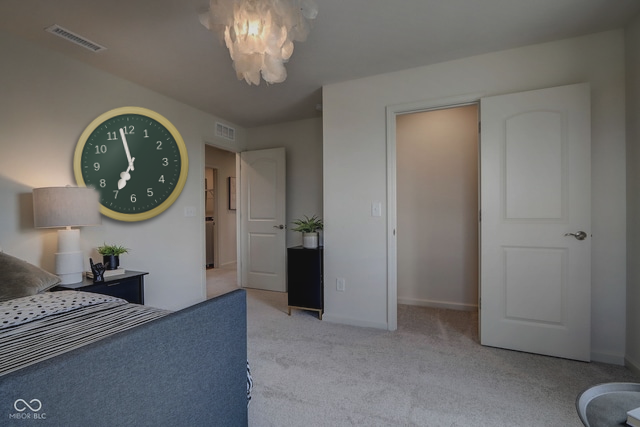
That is 6.58
